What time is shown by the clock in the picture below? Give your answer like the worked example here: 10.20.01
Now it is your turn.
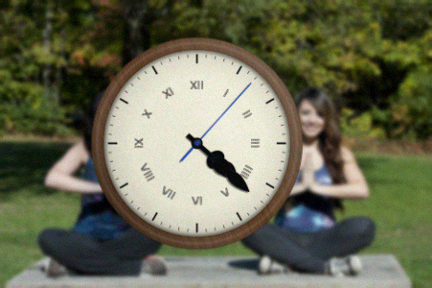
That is 4.22.07
